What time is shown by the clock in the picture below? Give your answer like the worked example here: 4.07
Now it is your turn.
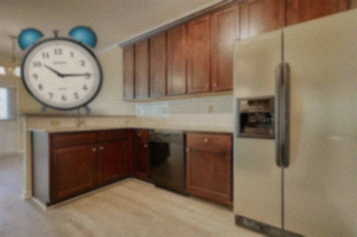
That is 10.15
